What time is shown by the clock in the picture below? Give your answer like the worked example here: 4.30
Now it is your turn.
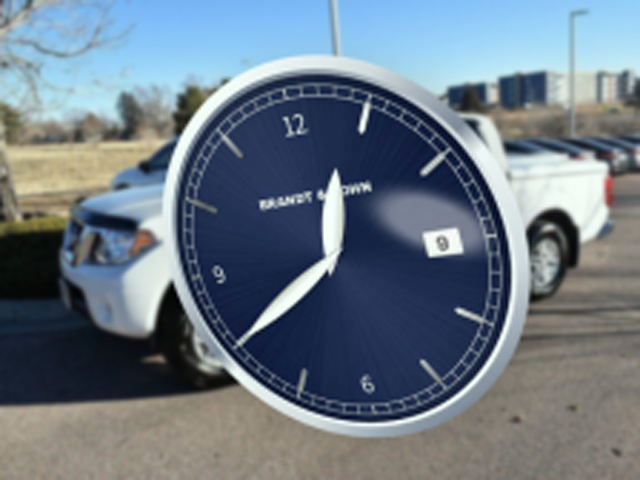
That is 12.40
